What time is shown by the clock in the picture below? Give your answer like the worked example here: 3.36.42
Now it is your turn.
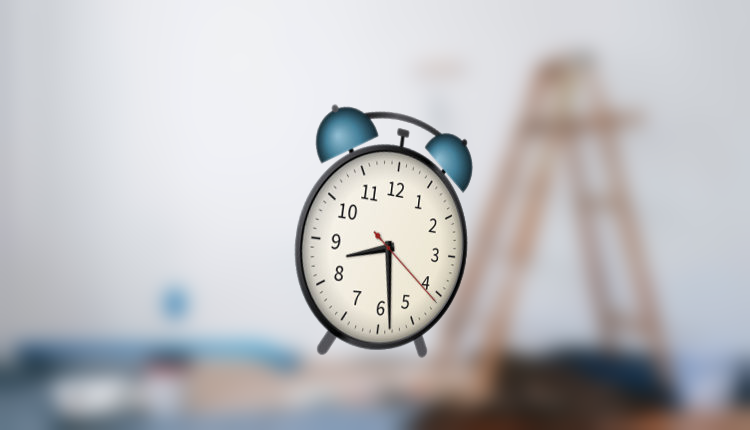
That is 8.28.21
